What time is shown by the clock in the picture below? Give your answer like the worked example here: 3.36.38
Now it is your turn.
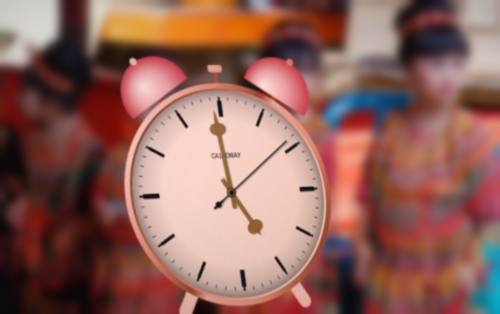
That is 4.59.09
